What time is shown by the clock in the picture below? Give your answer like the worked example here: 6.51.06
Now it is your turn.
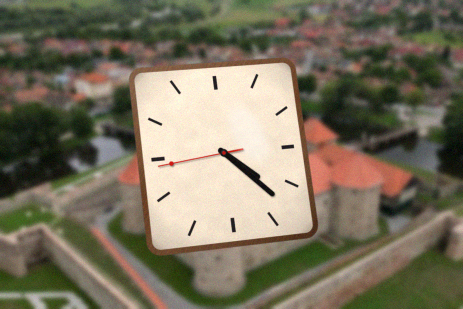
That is 4.22.44
